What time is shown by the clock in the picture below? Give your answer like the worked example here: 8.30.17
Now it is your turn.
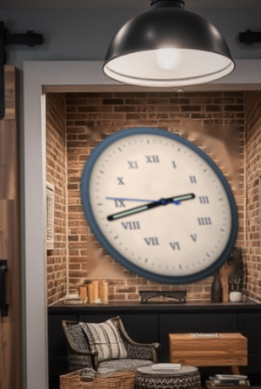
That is 2.42.46
